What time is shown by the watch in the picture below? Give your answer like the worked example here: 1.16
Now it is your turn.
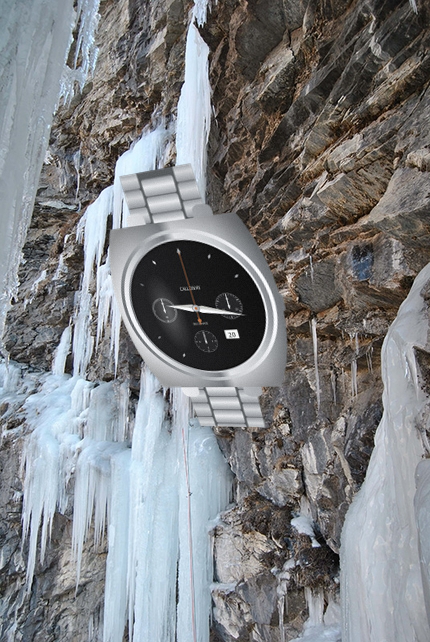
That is 9.17
